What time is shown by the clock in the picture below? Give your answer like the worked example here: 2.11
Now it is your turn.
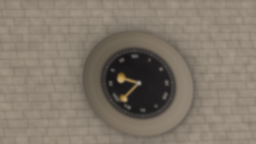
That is 9.38
